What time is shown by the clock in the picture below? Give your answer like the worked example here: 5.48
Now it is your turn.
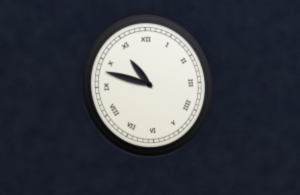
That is 10.48
